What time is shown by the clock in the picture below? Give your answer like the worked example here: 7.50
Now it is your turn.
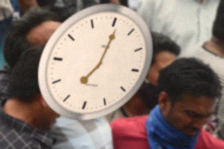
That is 7.01
